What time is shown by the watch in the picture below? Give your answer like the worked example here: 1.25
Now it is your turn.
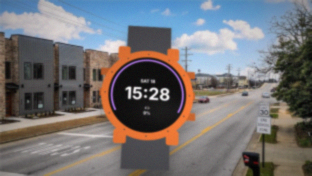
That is 15.28
